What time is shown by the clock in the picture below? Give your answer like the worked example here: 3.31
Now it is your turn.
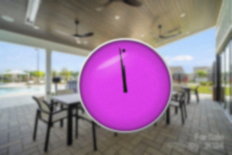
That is 11.59
